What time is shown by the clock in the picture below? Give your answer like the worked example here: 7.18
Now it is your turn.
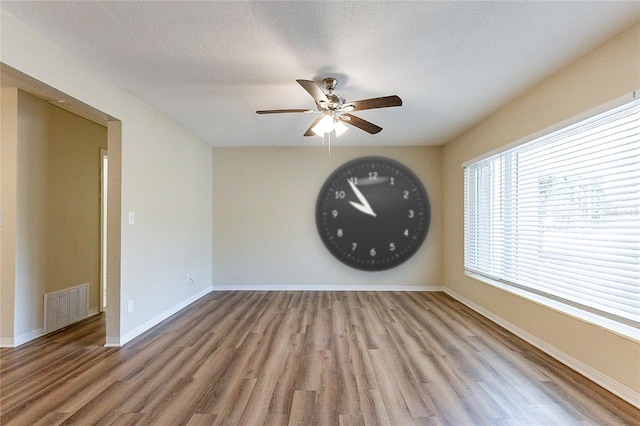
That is 9.54
